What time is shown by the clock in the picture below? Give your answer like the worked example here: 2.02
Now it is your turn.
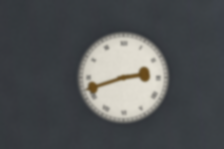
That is 2.42
